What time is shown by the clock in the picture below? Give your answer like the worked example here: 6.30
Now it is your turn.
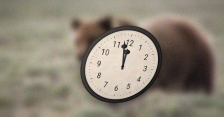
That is 11.58
